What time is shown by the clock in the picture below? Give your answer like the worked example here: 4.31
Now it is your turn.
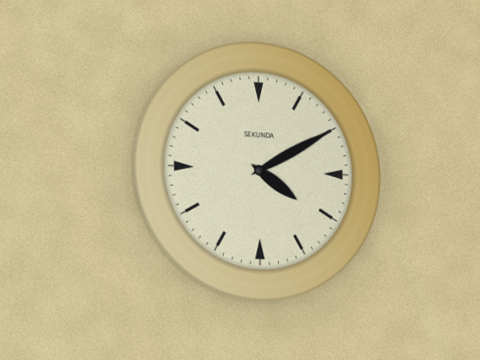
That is 4.10
